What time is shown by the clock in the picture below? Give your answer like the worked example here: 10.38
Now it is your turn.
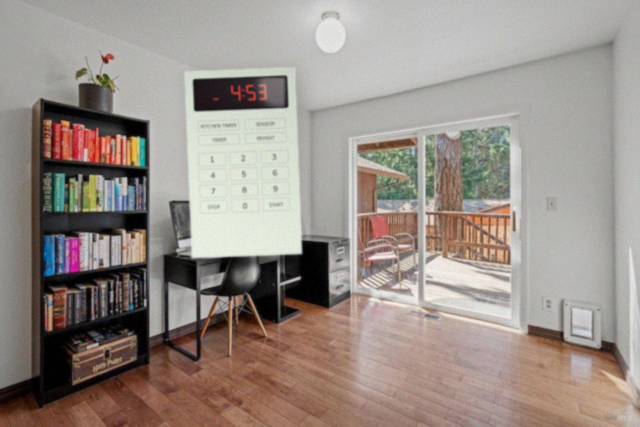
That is 4.53
